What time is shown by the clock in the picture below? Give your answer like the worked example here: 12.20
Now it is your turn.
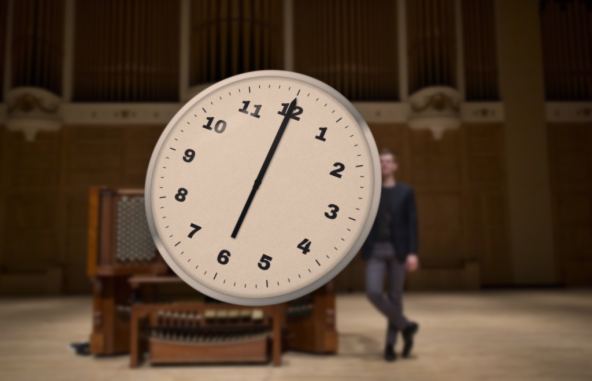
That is 6.00
